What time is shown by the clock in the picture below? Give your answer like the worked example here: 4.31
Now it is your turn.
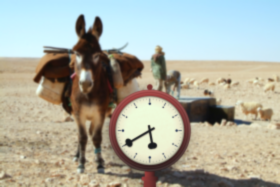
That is 5.40
